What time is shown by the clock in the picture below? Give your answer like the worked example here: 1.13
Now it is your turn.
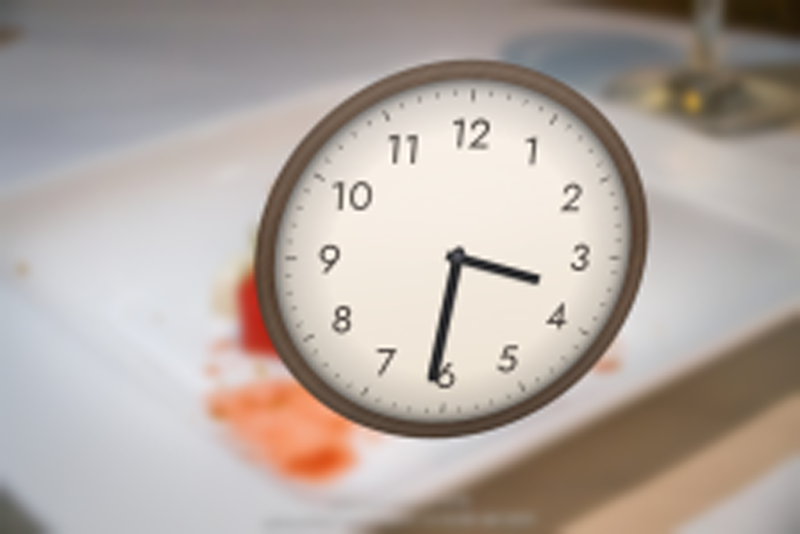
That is 3.31
